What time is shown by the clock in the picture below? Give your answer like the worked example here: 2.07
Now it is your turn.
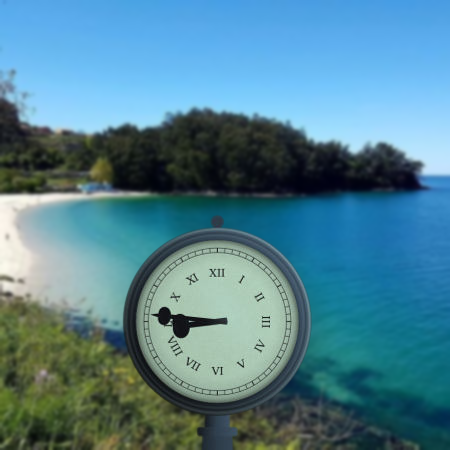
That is 8.46
